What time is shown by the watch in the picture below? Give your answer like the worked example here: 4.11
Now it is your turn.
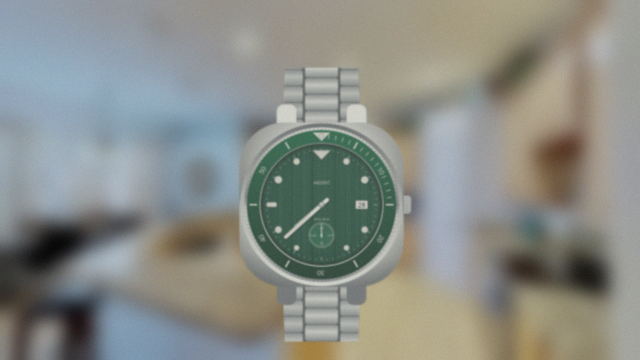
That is 7.38
